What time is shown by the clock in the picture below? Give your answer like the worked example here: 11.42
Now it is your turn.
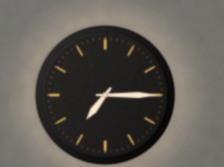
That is 7.15
